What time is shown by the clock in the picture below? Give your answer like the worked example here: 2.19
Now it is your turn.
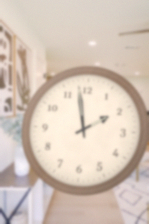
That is 1.58
